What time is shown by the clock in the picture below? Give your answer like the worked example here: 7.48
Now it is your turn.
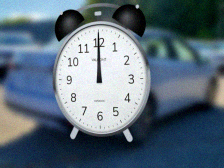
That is 12.00
